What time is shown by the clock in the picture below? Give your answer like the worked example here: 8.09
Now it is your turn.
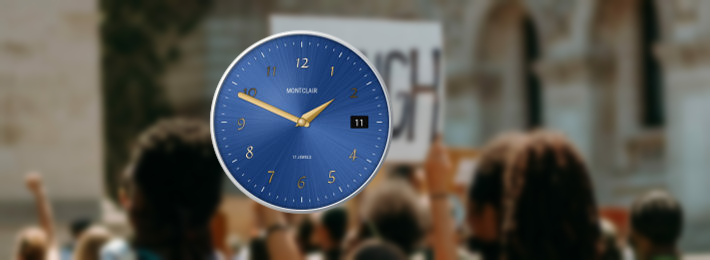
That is 1.49
